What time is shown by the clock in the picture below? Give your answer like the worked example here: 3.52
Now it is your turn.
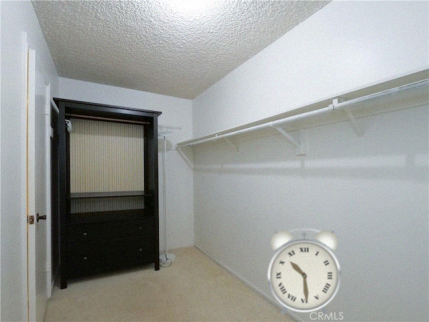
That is 10.29
